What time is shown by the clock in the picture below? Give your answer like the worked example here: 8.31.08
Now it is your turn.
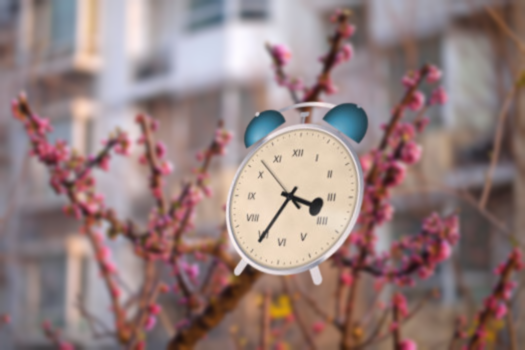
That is 3.34.52
